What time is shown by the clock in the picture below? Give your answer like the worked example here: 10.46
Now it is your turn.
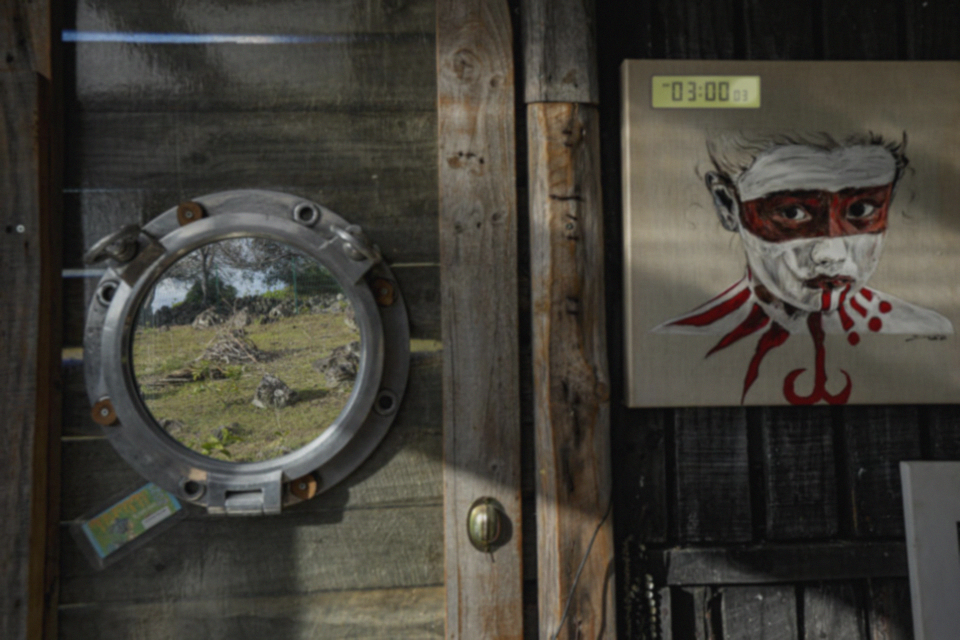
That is 3.00
